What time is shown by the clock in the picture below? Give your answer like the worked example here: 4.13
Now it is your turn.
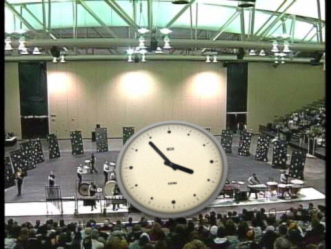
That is 3.54
